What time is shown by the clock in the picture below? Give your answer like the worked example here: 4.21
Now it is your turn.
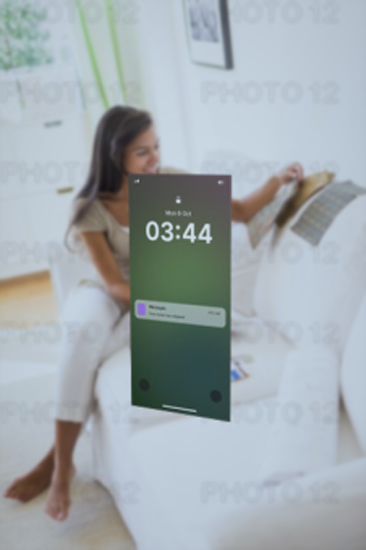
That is 3.44
